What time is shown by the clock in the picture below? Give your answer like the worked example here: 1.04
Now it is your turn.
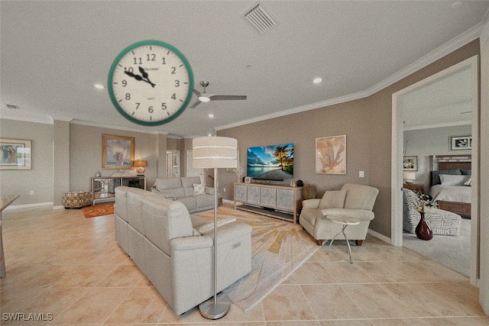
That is 10.49
